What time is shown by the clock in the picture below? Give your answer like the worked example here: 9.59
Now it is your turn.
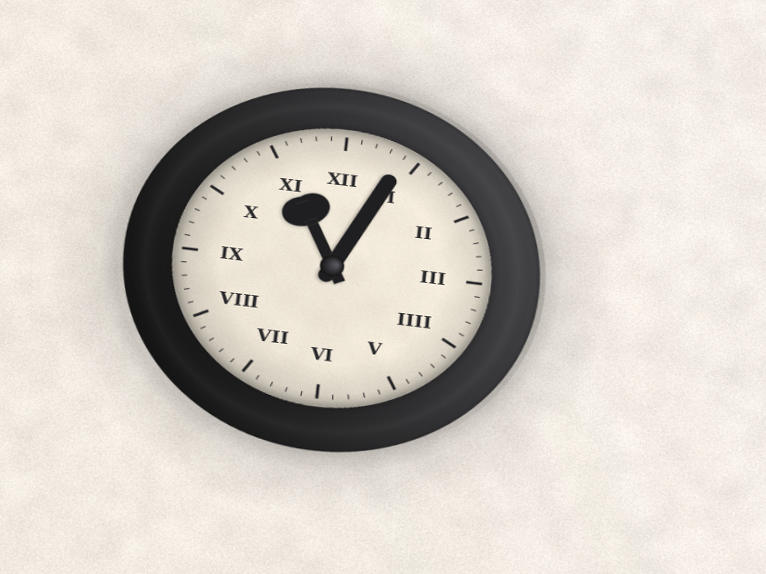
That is 11.04
